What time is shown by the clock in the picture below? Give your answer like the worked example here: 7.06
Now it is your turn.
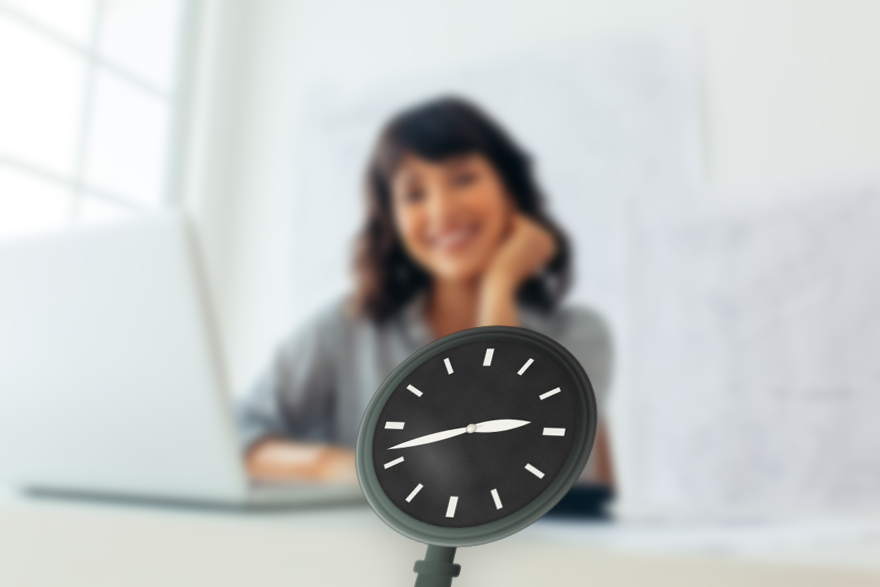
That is 2.42
